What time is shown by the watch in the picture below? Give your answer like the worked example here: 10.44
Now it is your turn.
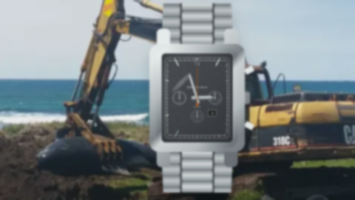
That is 2.57
